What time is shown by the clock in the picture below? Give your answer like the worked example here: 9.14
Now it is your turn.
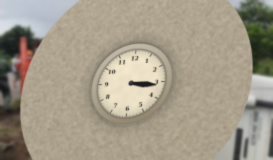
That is 3.16
